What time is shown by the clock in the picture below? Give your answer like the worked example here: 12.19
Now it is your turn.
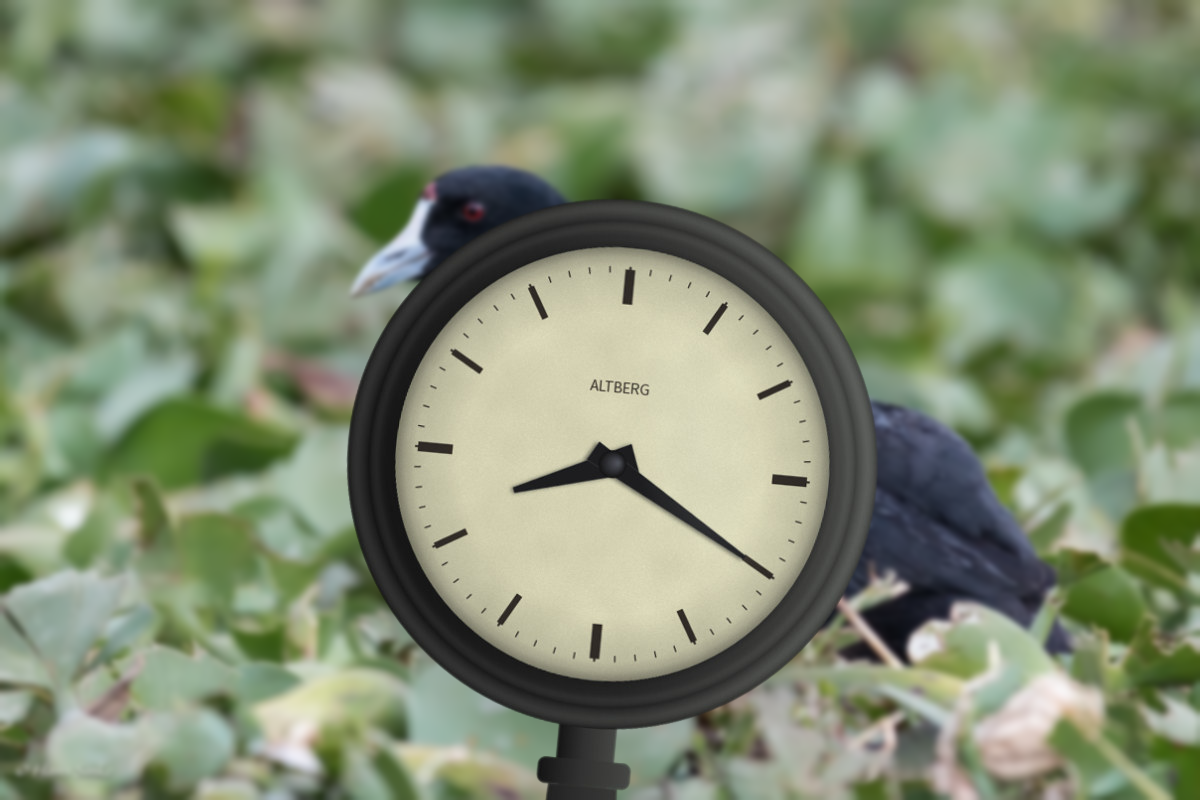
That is 8.20
